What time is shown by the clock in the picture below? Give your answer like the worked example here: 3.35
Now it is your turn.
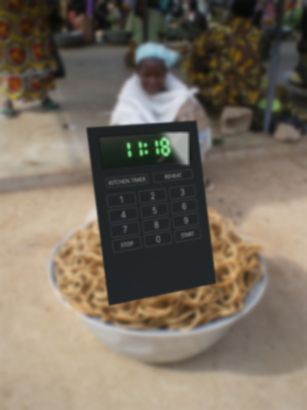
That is 11.18
